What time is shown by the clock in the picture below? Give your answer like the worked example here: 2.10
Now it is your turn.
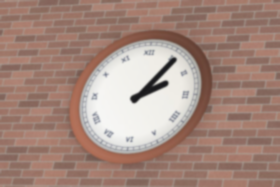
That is 2.06
